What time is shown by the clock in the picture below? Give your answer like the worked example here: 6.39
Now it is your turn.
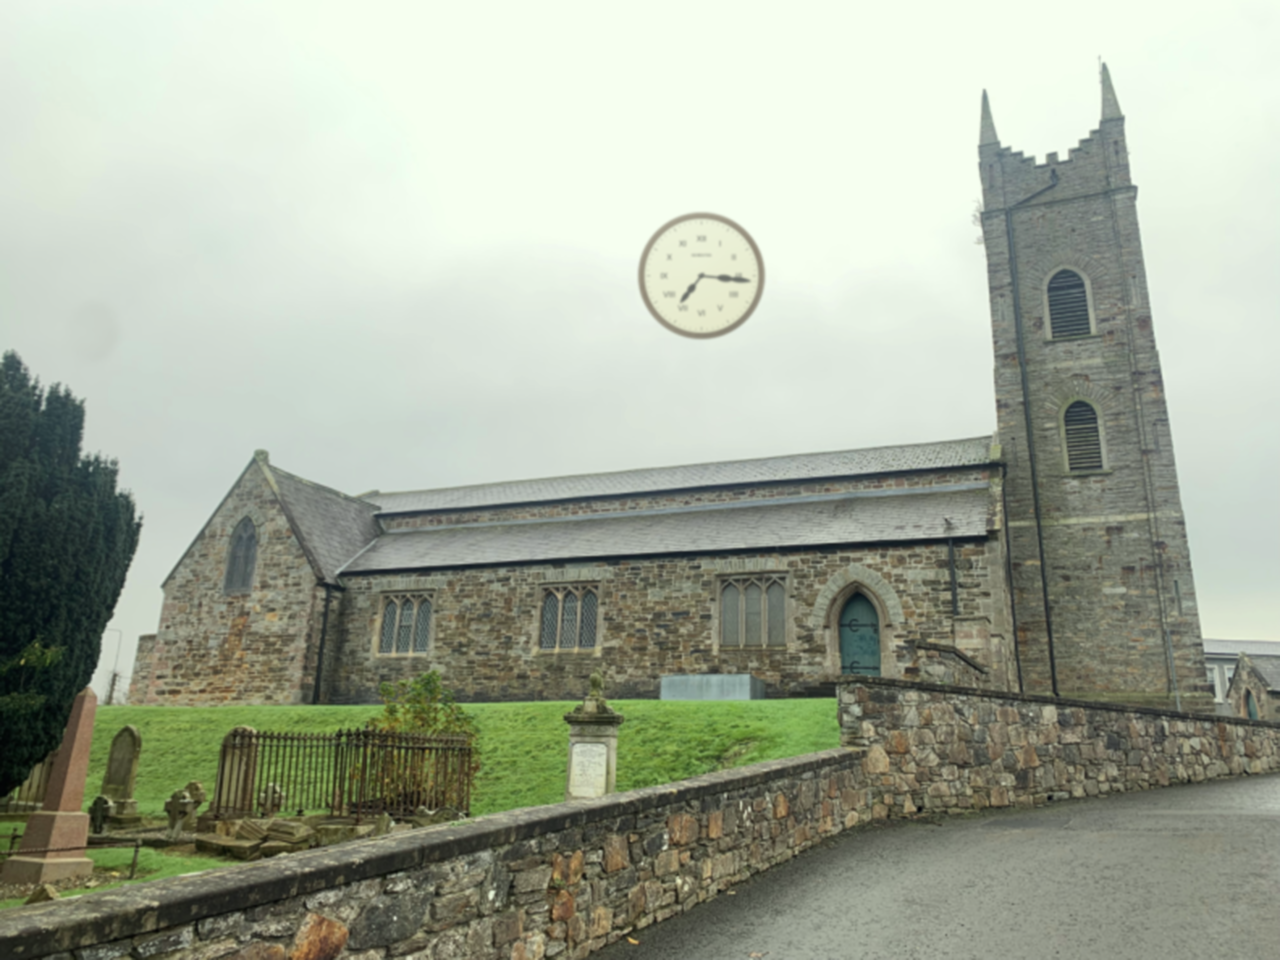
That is 7.16
